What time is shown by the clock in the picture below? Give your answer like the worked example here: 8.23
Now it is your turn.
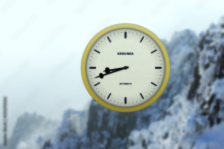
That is 8.42
